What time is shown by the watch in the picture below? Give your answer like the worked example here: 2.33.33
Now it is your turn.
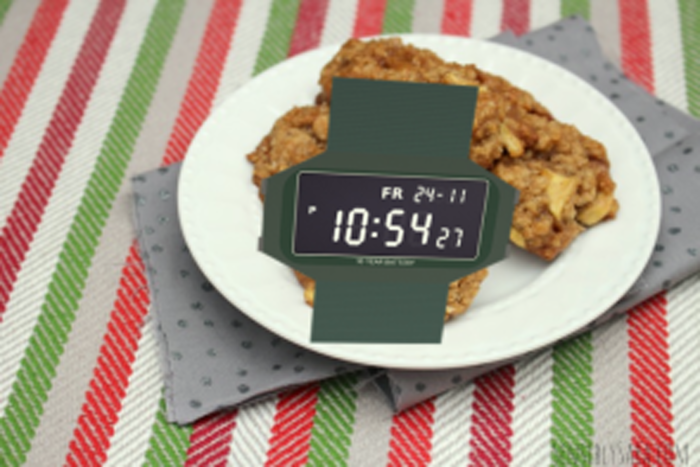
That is 10.54.27
